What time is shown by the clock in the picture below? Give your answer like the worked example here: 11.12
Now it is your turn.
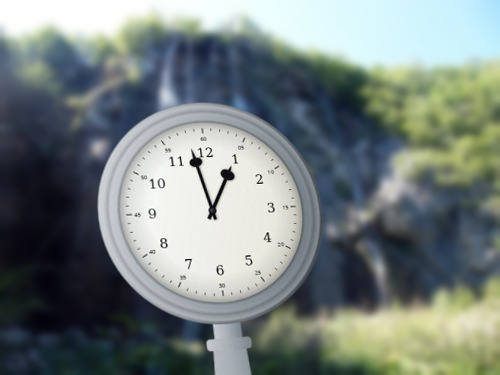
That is 12.58
